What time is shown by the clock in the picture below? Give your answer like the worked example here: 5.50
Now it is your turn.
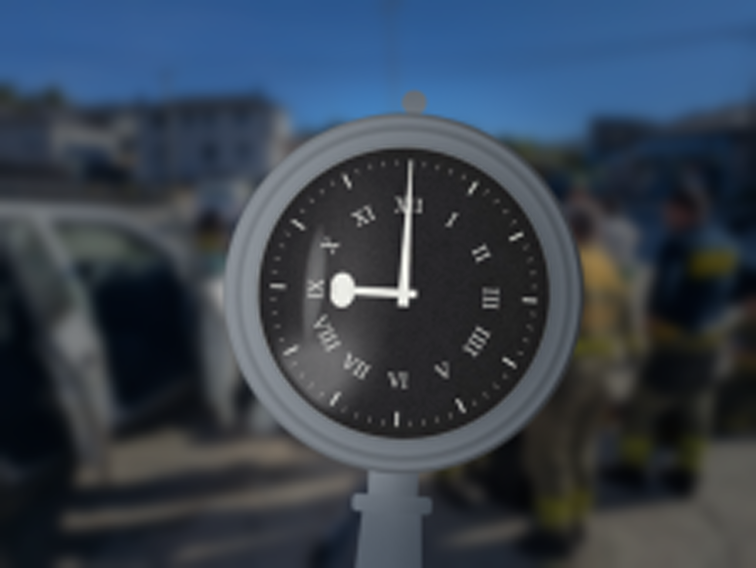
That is 9.00
